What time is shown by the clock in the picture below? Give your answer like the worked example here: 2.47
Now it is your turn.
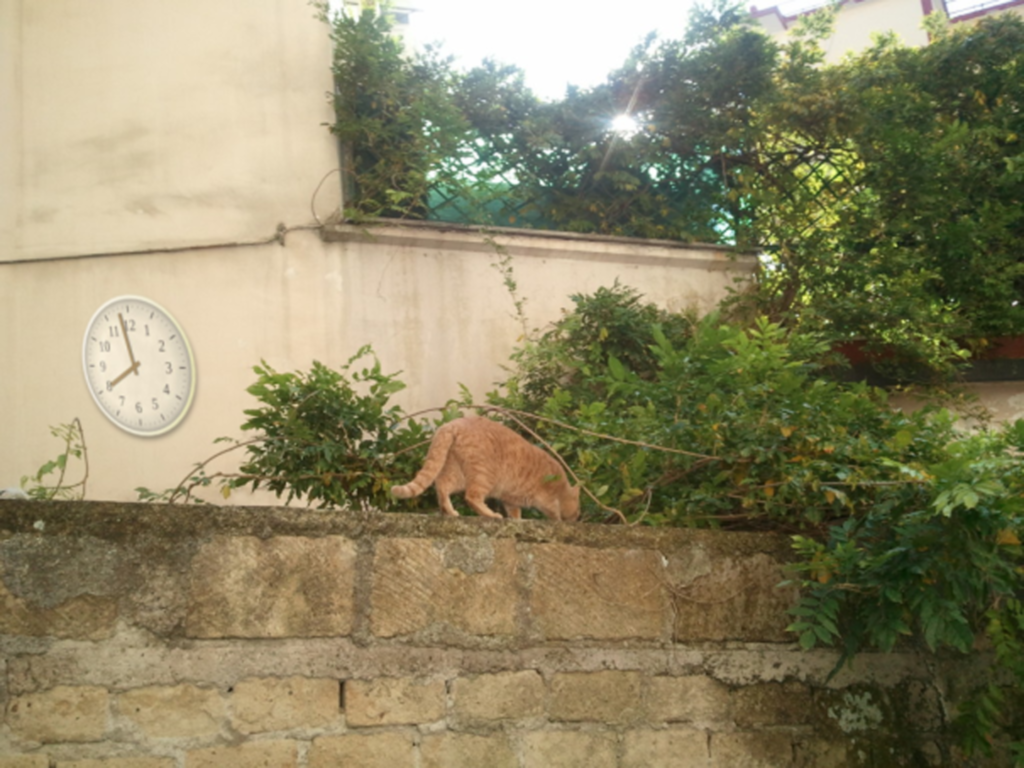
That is 7.58
